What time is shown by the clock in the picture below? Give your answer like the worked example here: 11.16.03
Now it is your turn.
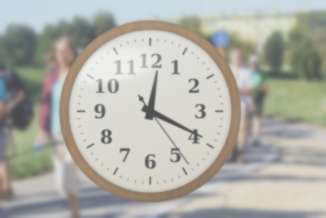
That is 12.19.24
